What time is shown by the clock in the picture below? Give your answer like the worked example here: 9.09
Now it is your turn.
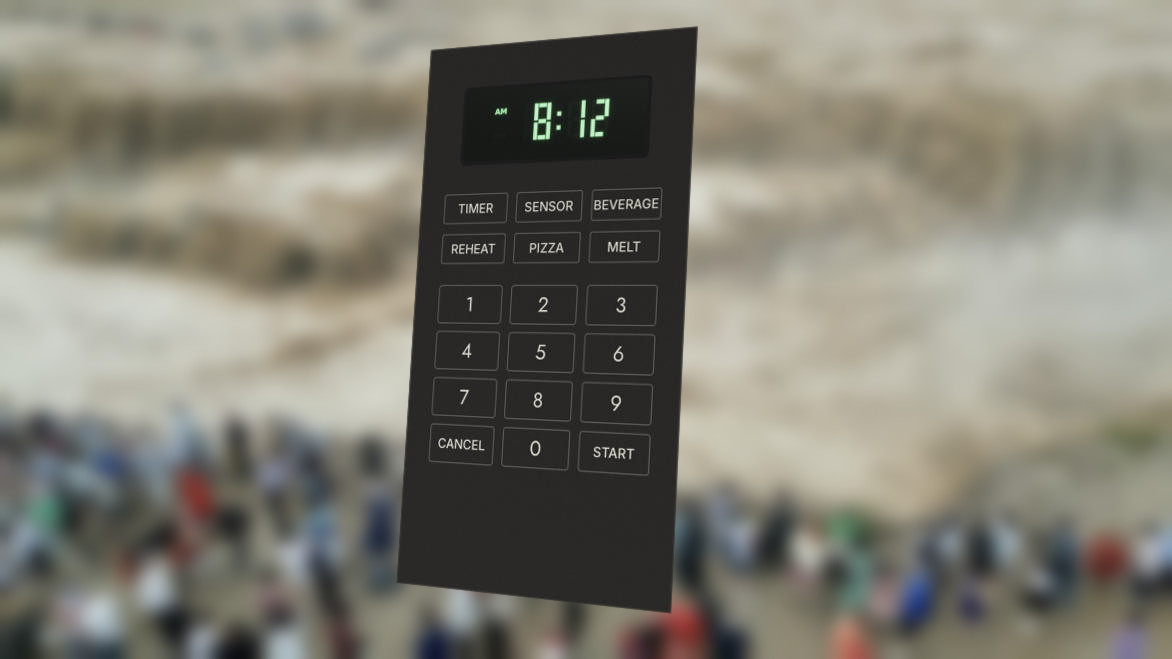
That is 8.12
